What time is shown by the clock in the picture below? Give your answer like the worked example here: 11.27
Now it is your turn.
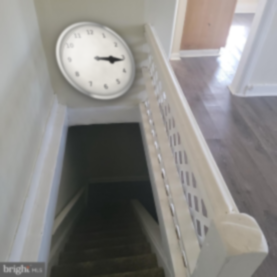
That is 3.16
